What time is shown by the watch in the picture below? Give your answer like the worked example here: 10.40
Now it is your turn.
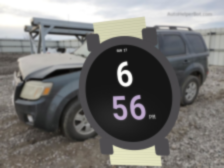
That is 6.56
